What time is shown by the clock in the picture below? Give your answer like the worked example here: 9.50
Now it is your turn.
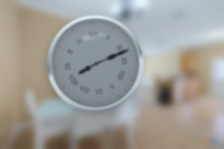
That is 8.12
